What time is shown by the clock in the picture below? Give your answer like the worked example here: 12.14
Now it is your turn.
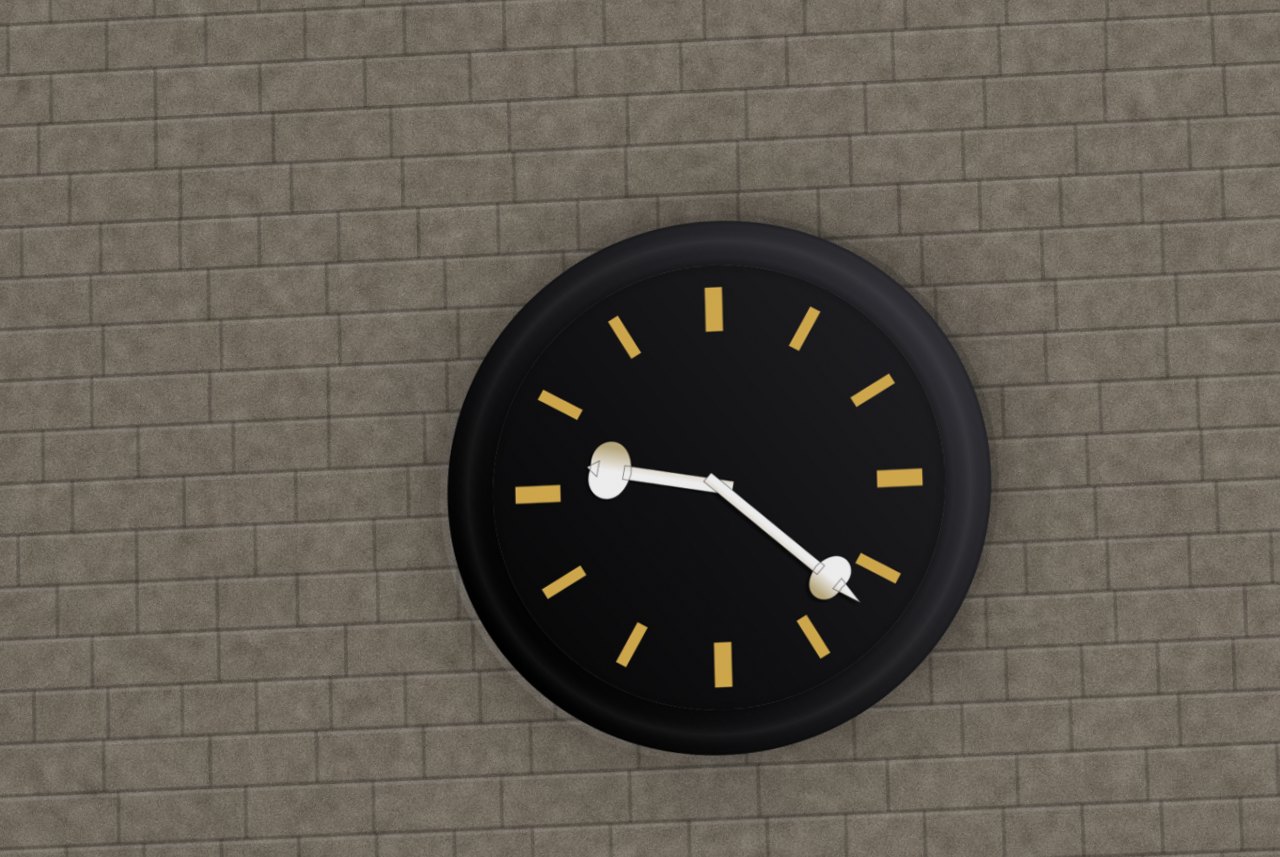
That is 9.22
